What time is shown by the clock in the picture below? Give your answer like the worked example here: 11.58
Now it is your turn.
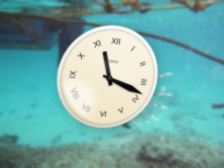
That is 11.18
